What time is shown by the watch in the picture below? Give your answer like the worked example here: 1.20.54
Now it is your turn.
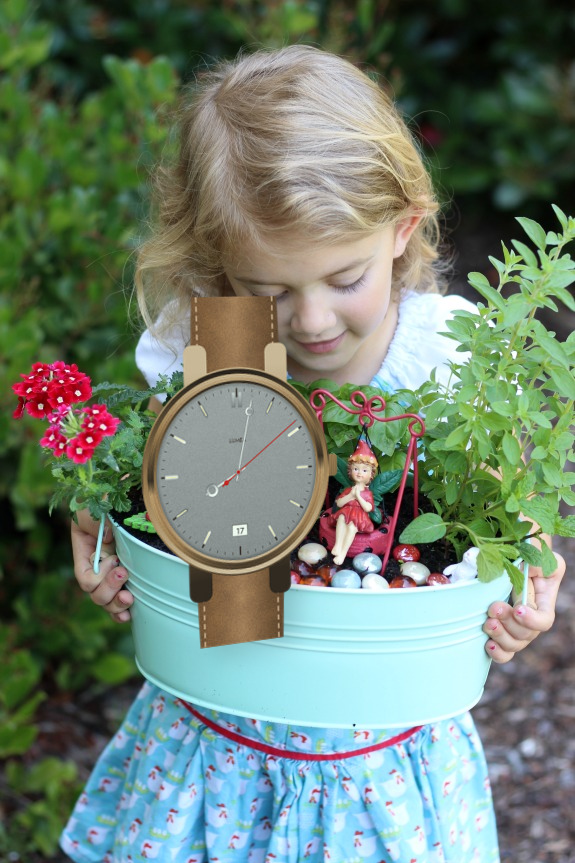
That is 8.02.09
